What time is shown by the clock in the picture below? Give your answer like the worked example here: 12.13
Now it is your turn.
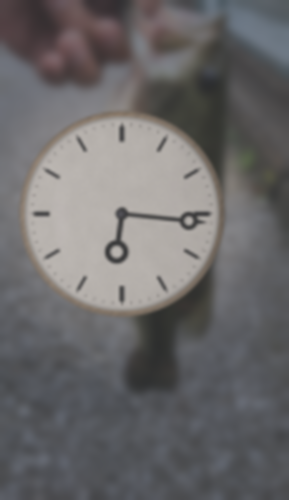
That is 6.16
